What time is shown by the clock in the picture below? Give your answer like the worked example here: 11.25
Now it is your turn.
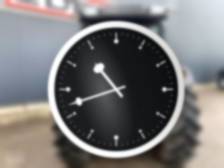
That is 10.42
